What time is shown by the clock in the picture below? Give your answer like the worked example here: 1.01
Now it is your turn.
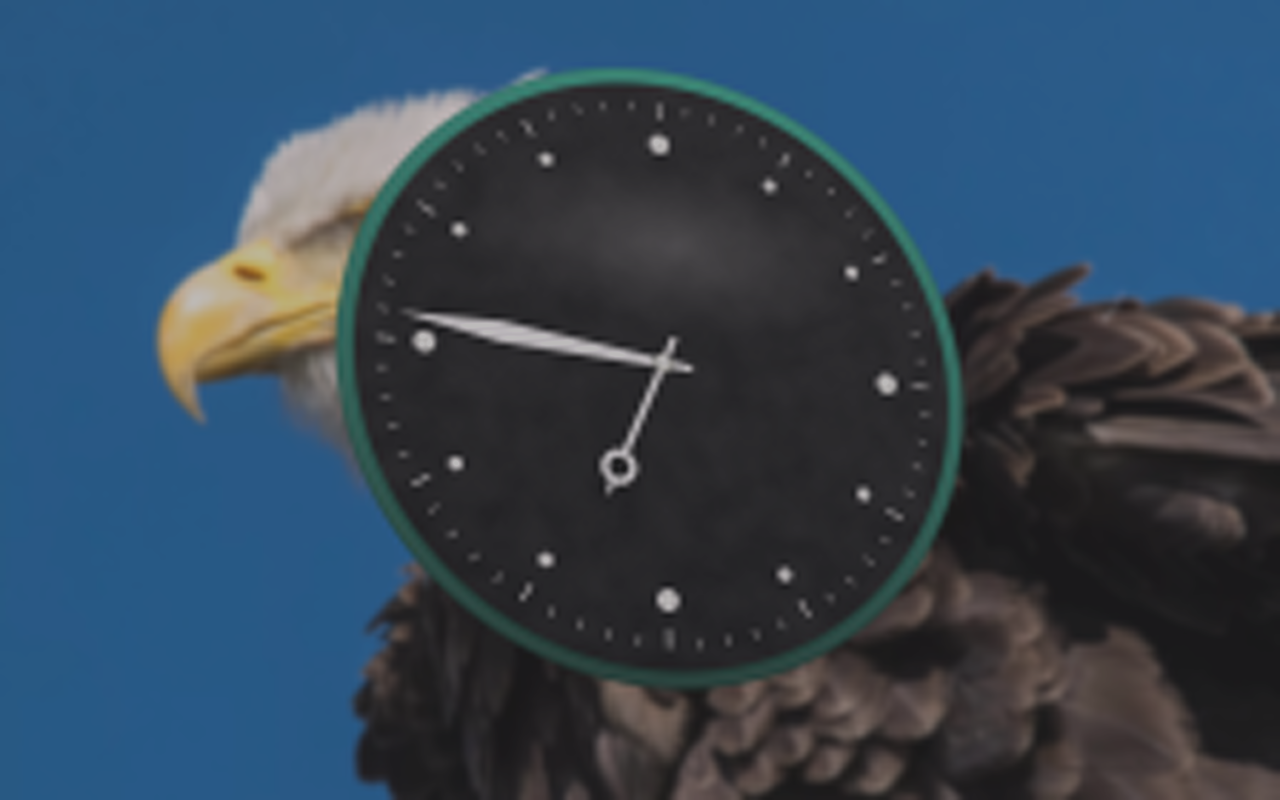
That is 6.46
